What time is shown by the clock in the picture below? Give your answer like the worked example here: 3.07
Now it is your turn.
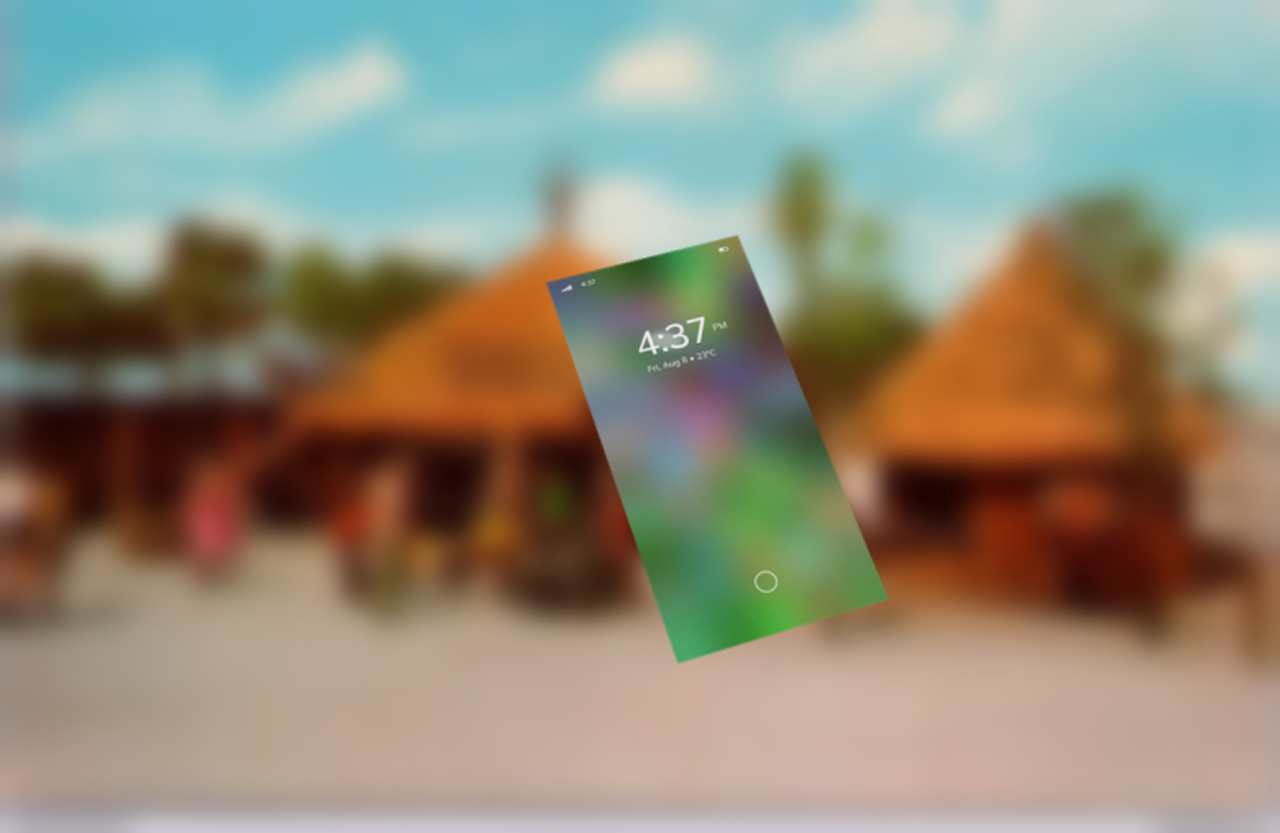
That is 4.37
